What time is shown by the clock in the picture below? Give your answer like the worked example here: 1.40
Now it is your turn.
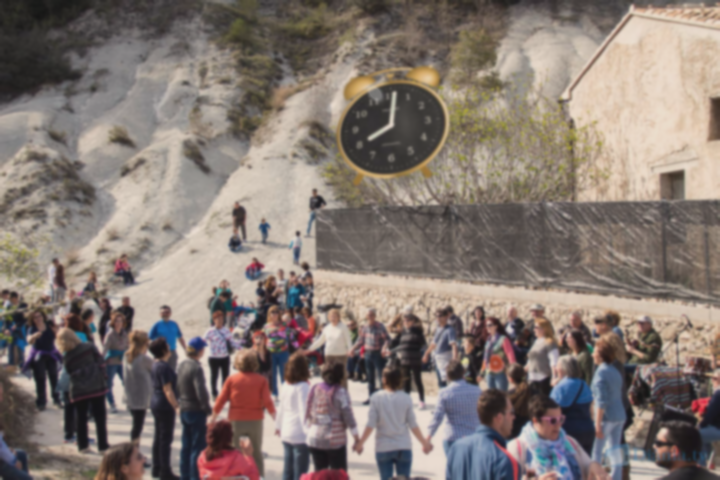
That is 8.01
